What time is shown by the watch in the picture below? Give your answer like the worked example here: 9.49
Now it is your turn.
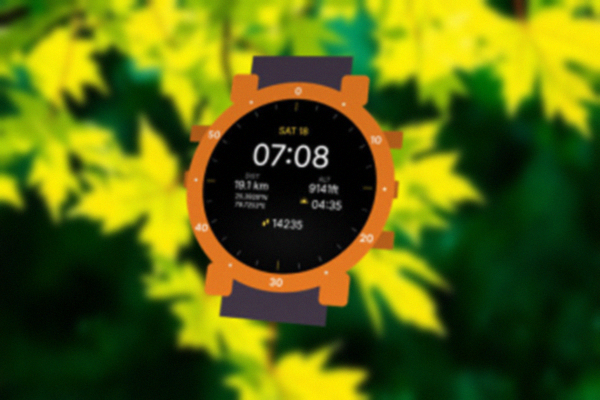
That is 7.08
